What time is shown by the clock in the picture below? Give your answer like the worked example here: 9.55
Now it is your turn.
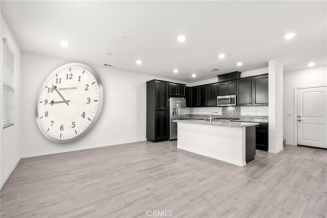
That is 8.52
